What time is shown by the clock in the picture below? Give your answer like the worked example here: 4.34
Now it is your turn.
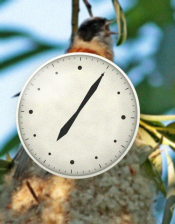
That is 7.05
